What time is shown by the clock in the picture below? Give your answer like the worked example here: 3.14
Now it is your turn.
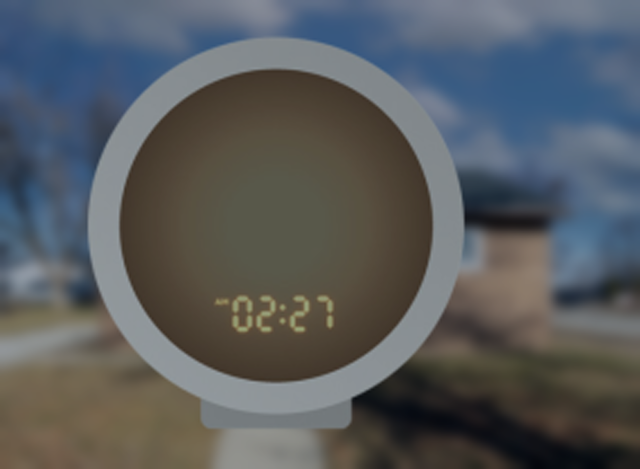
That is 2.27
